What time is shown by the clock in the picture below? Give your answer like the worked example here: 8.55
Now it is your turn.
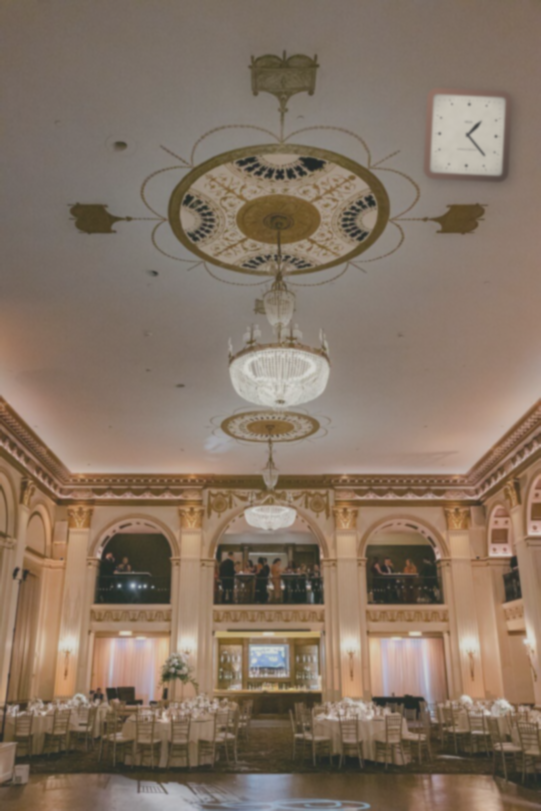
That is 1.23
